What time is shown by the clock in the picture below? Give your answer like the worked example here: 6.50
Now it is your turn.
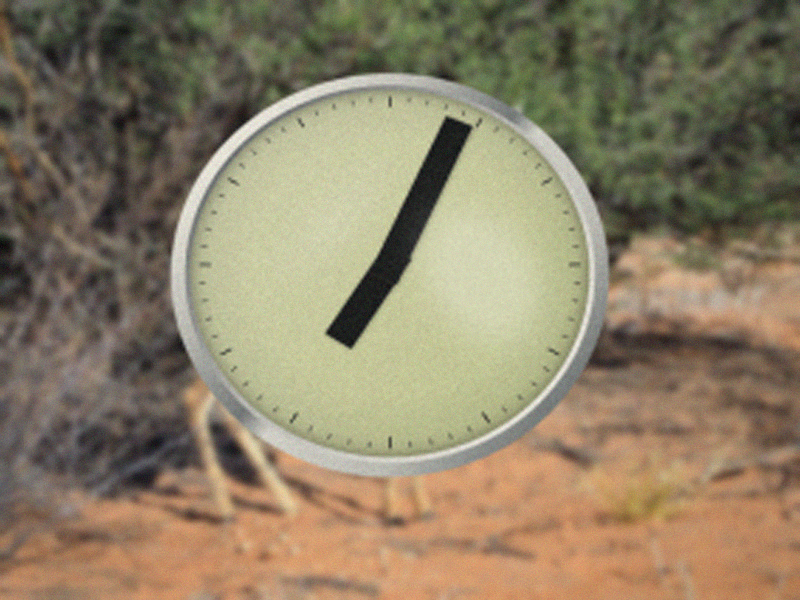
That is 7.04
